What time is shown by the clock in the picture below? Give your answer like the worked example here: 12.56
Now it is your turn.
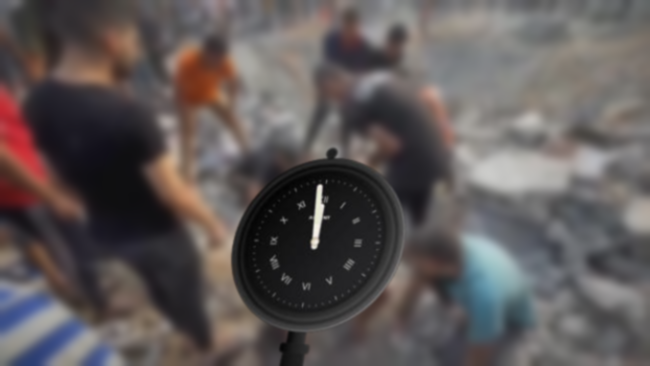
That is 11.59
